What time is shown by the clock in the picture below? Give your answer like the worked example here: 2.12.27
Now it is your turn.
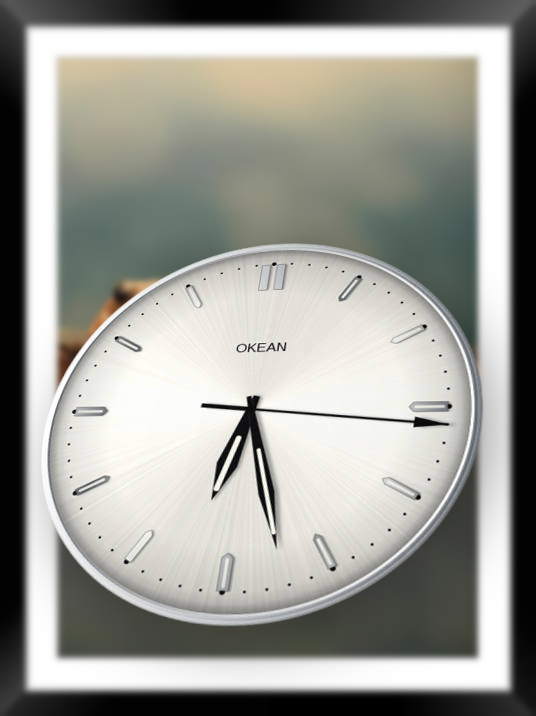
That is 6.27.16
